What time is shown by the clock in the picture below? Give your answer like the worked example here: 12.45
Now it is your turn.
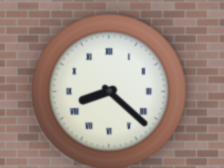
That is 8.22
